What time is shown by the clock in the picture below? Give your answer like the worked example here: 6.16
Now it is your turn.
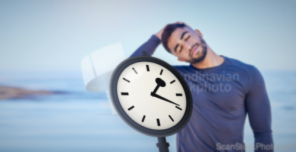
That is 1.19
